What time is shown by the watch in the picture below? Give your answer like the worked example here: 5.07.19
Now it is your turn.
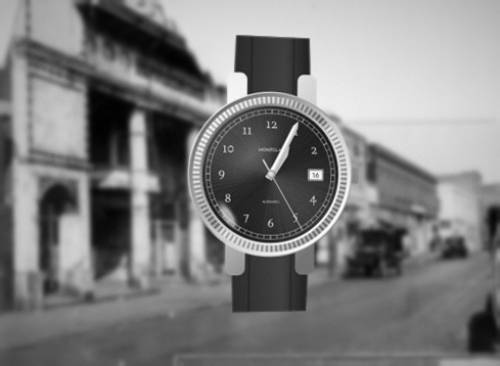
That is 1.04.25
